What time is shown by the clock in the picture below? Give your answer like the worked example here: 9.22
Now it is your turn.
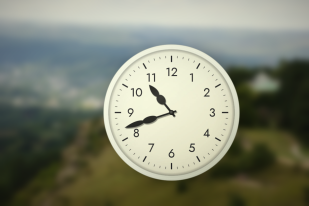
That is 10.42
